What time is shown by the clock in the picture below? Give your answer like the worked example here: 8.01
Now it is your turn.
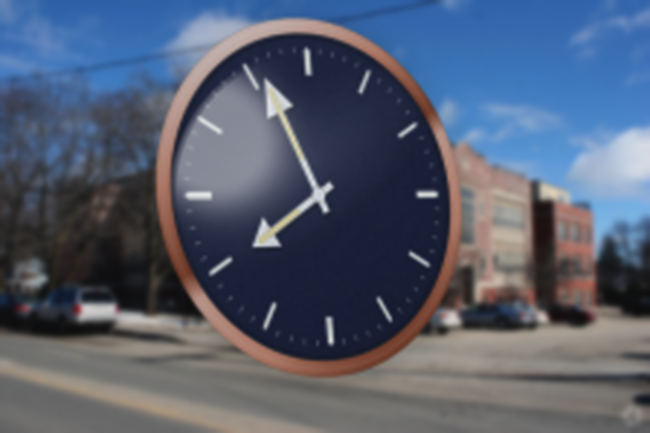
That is 7.56
